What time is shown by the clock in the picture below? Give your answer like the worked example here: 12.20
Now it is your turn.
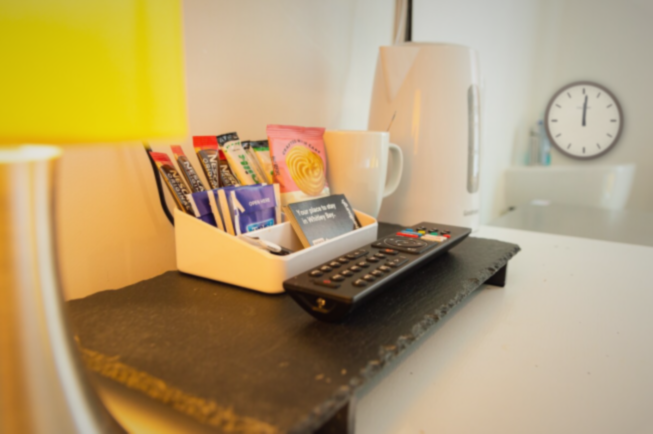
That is 12.01
